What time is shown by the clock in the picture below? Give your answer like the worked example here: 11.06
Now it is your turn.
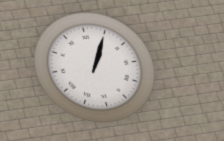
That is 1.05
